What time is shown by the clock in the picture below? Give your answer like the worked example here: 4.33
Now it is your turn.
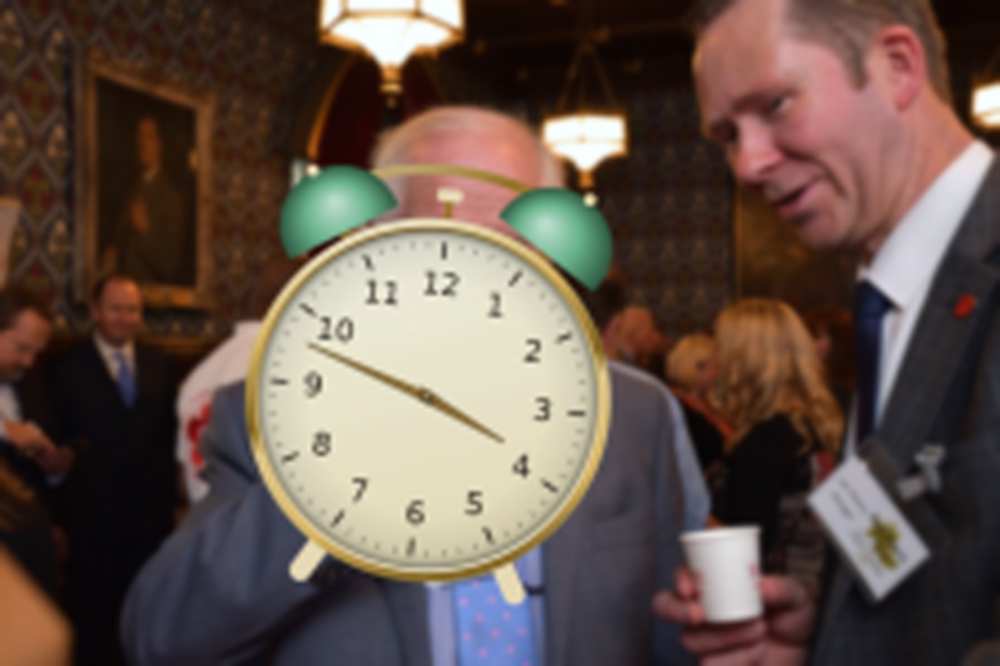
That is 3.48
